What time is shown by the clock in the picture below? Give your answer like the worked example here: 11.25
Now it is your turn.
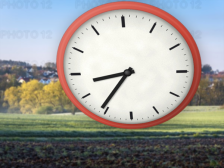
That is 8.36
